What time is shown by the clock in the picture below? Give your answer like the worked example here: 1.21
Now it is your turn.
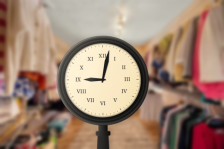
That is 9.02
